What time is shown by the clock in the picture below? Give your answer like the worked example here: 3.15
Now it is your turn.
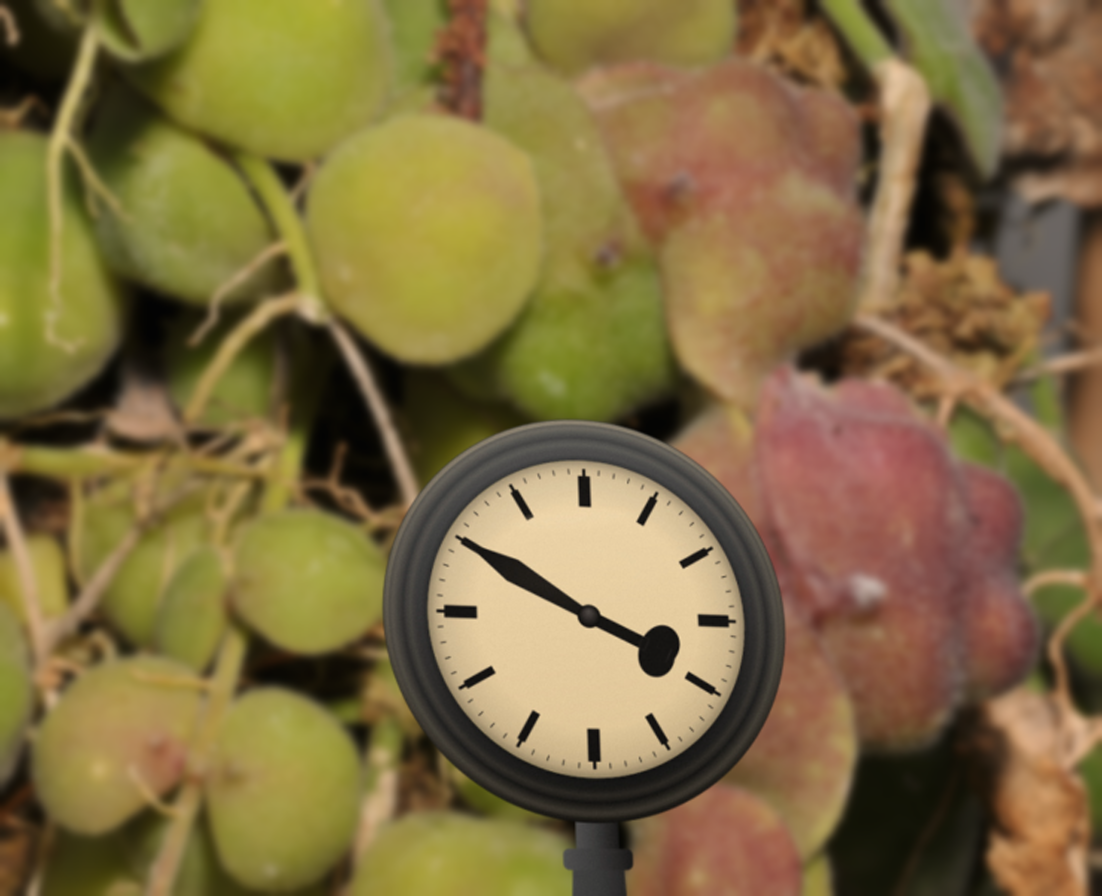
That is 3.50
